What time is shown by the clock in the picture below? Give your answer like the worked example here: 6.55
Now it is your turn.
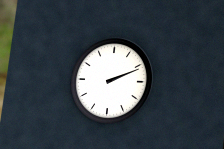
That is 2.11
